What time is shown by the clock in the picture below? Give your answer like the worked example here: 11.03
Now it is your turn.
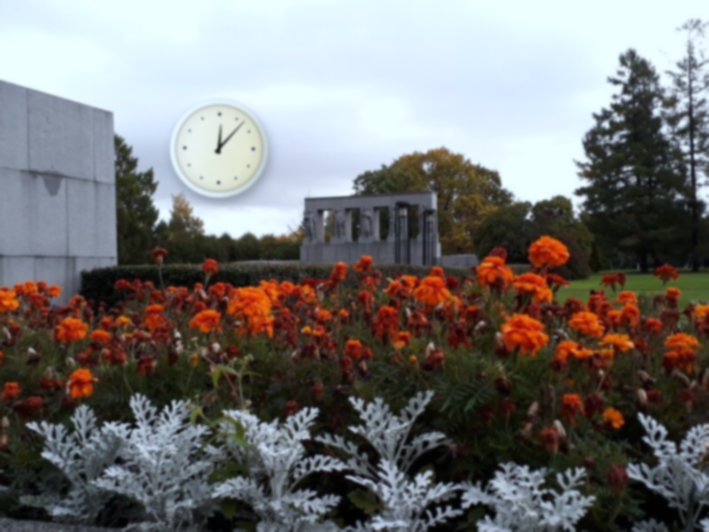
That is 12.07
